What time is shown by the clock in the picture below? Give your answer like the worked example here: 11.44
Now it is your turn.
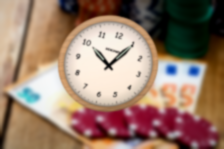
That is 10.05
